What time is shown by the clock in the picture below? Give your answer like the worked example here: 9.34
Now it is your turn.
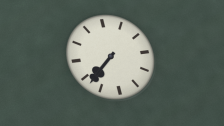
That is 7.38
